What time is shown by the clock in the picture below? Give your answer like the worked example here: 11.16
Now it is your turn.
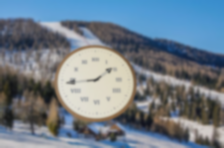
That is 1.44
